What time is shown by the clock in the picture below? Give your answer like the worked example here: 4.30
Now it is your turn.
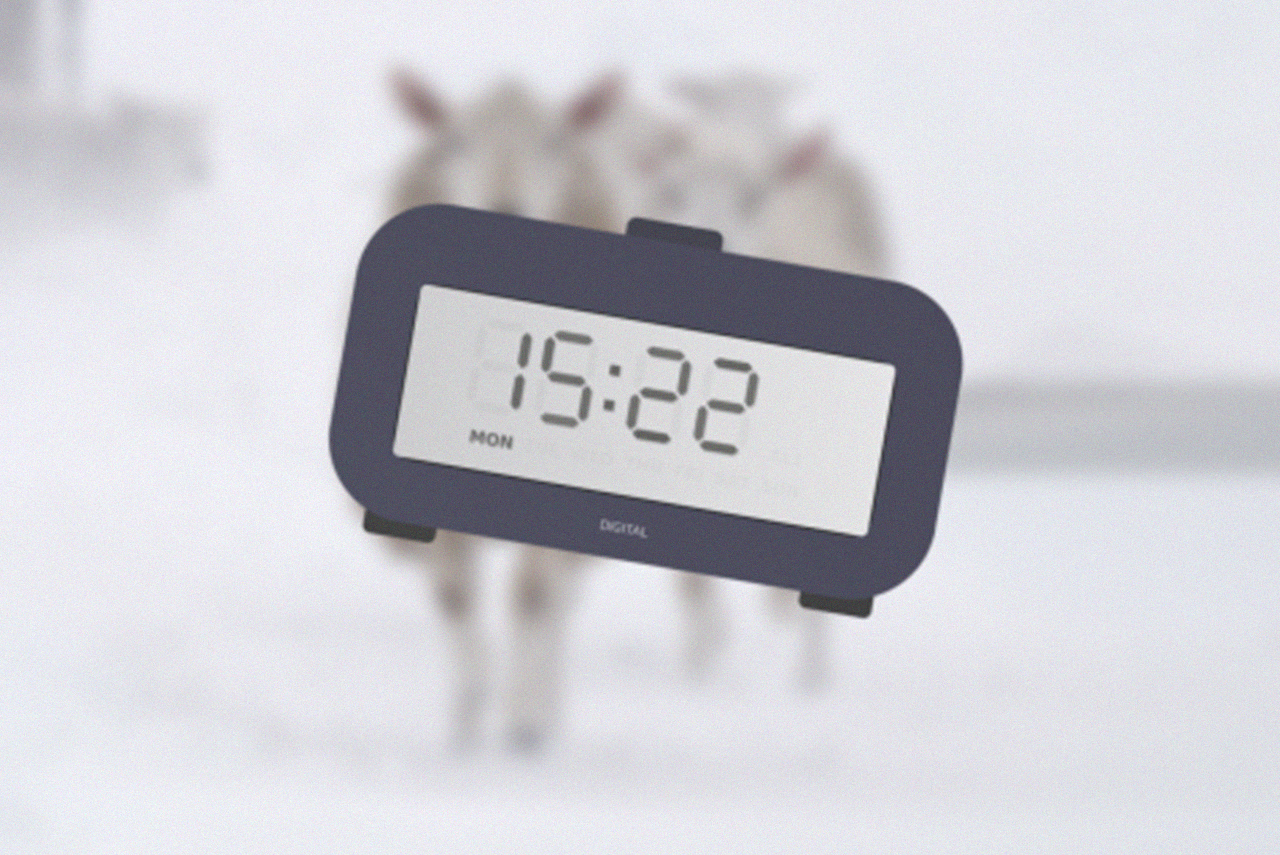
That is 15.22
